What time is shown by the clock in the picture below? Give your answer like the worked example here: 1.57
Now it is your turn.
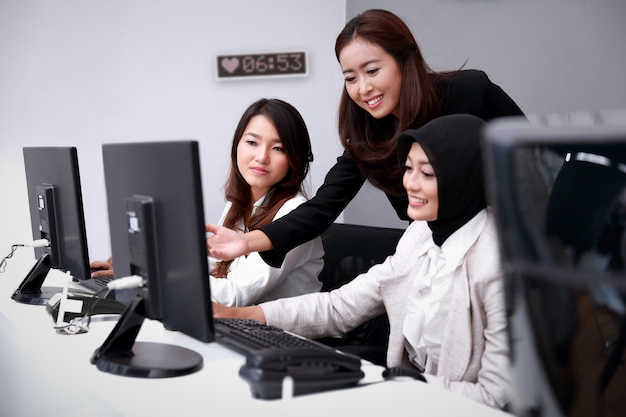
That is 6.53
